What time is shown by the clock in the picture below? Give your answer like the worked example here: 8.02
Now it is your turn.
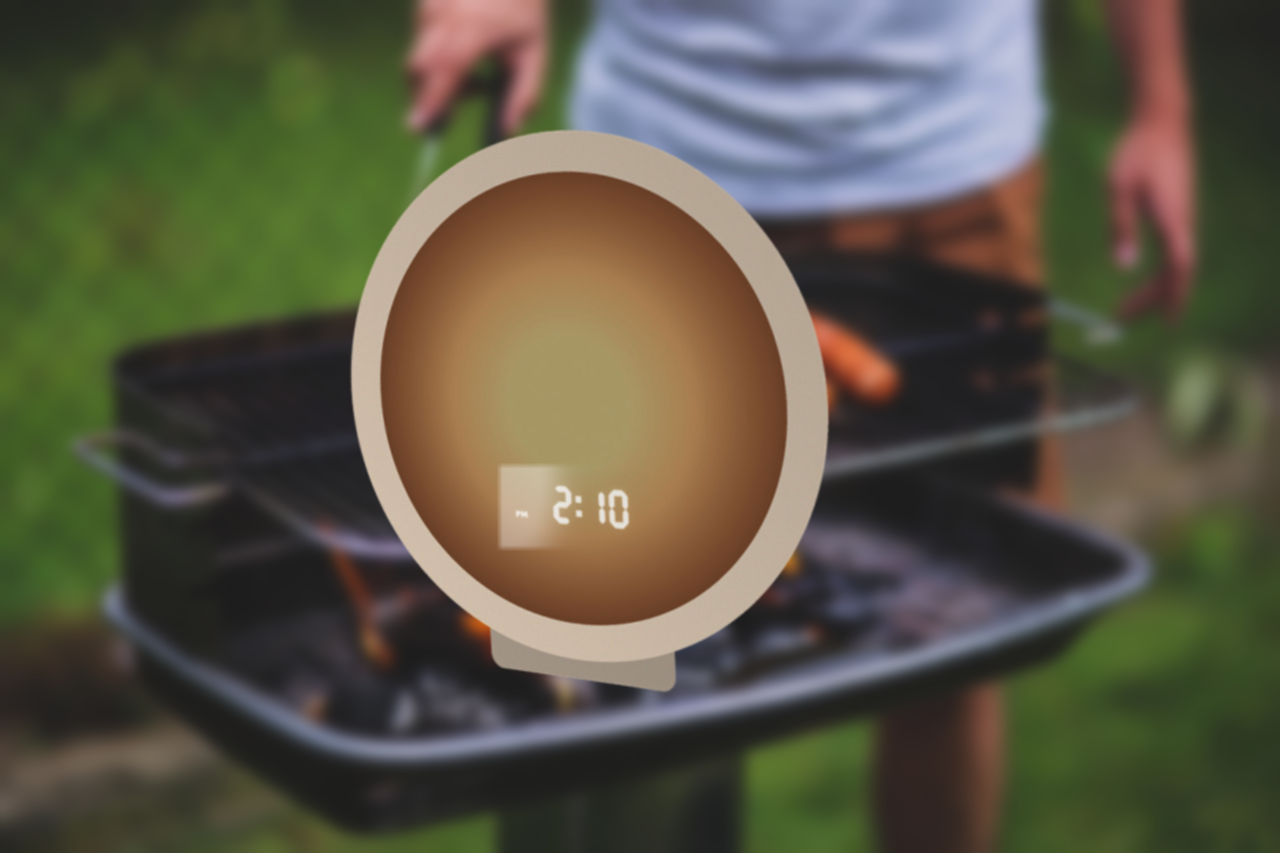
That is 2.10
